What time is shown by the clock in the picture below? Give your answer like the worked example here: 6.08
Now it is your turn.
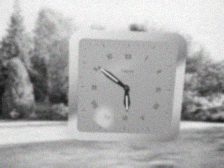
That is 5.51
